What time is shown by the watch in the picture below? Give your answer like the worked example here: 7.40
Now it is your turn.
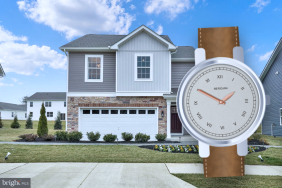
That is 1.50
